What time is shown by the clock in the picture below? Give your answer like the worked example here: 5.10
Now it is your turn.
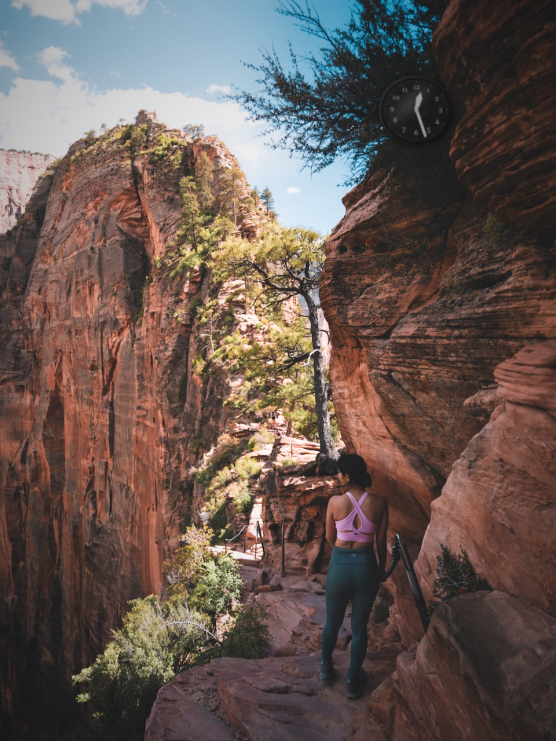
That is 12.27
